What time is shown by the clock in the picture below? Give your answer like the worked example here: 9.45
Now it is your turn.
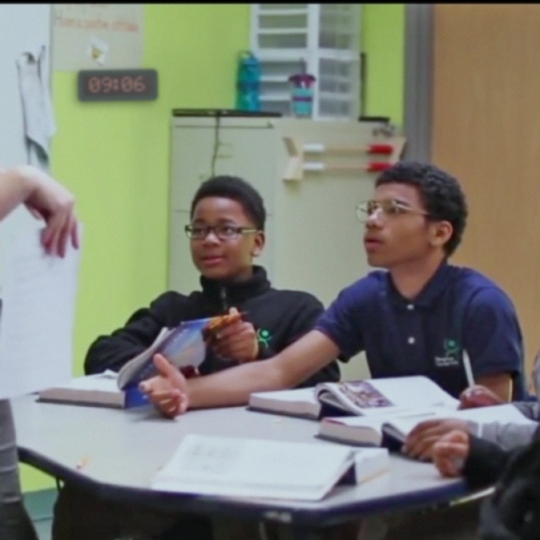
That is 9.06
